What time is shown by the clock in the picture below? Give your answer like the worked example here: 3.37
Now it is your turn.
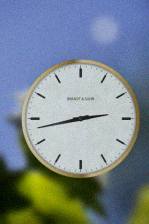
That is 2.43
